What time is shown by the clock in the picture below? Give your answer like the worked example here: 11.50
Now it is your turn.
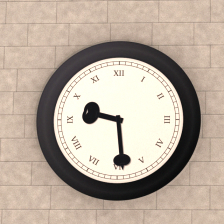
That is 9.29
